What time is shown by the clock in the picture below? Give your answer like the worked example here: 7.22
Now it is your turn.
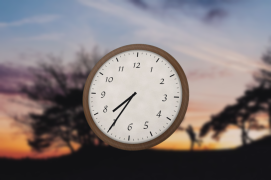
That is 7.35
